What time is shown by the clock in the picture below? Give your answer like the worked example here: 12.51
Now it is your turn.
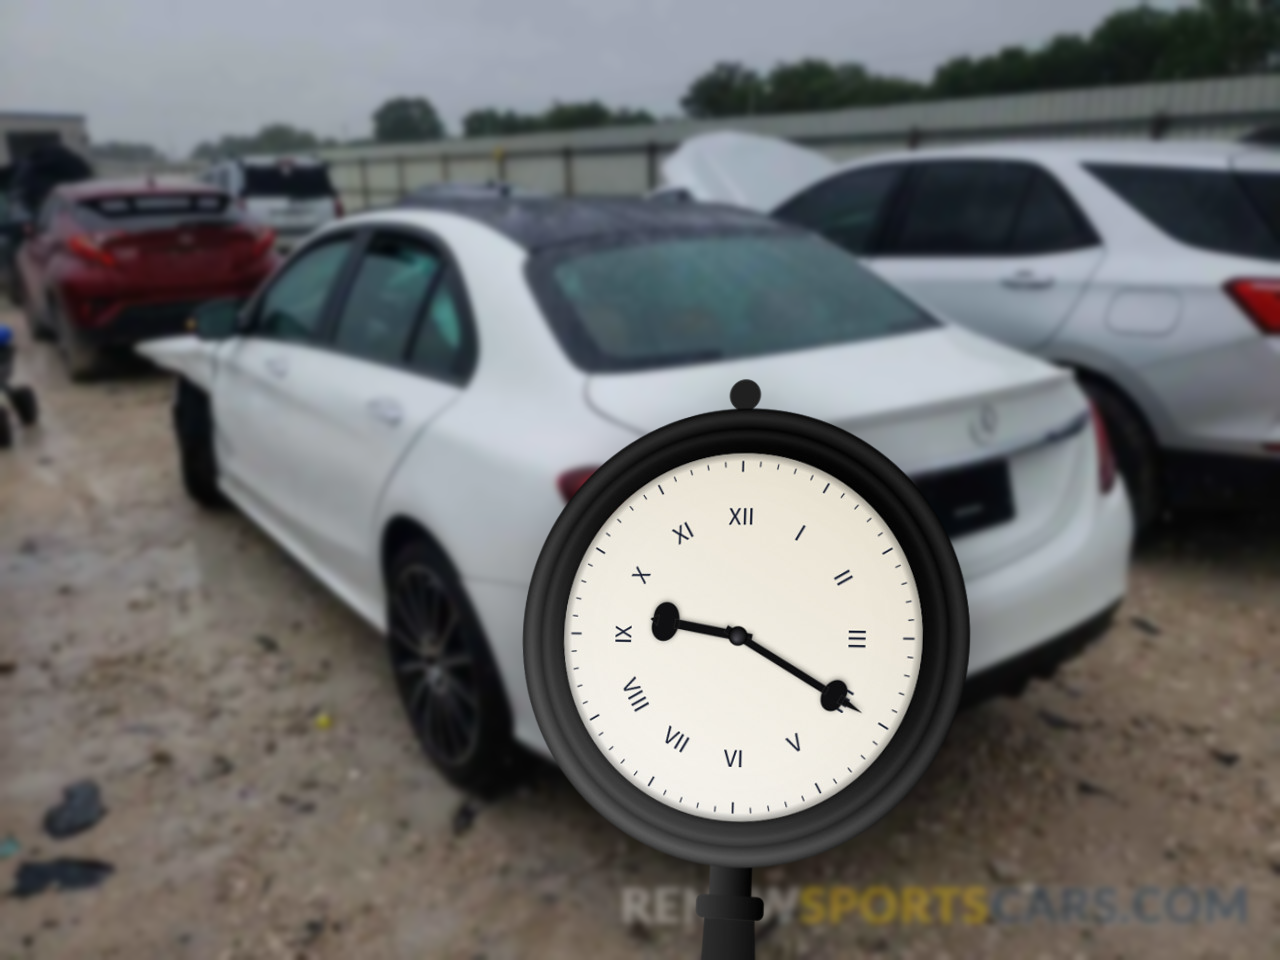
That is 9.20
